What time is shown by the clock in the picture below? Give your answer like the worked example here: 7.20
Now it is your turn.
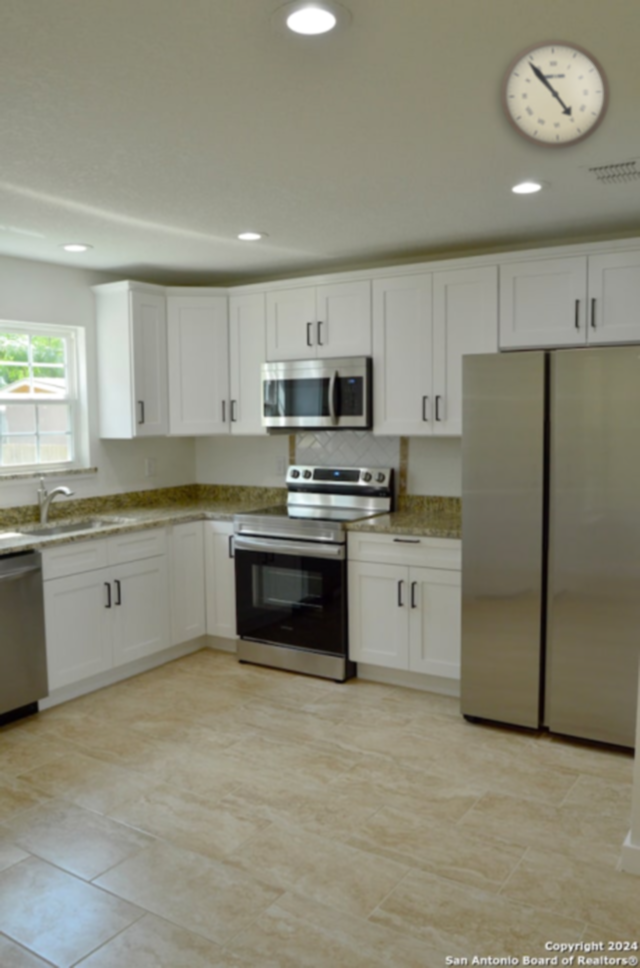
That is 4.54
